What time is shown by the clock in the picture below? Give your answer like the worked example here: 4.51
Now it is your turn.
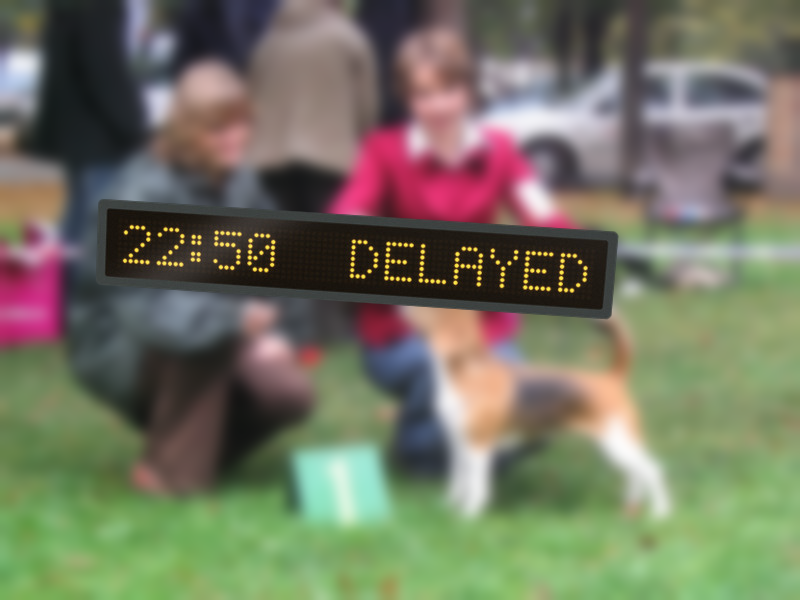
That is 22.50
